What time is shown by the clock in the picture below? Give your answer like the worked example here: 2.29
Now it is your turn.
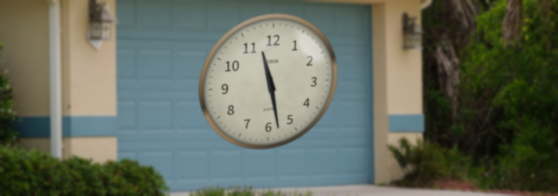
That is 11.28
